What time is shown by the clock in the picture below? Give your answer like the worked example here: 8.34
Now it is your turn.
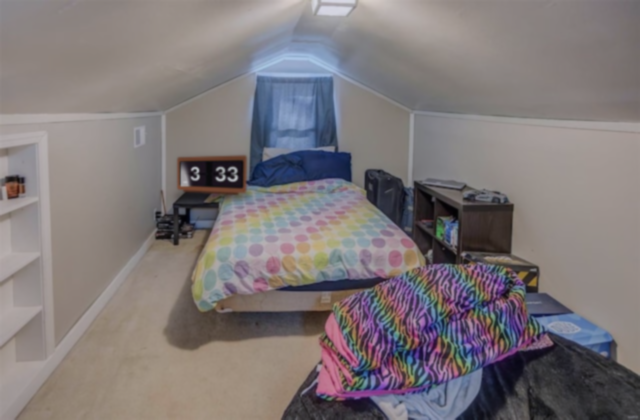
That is 3.33
